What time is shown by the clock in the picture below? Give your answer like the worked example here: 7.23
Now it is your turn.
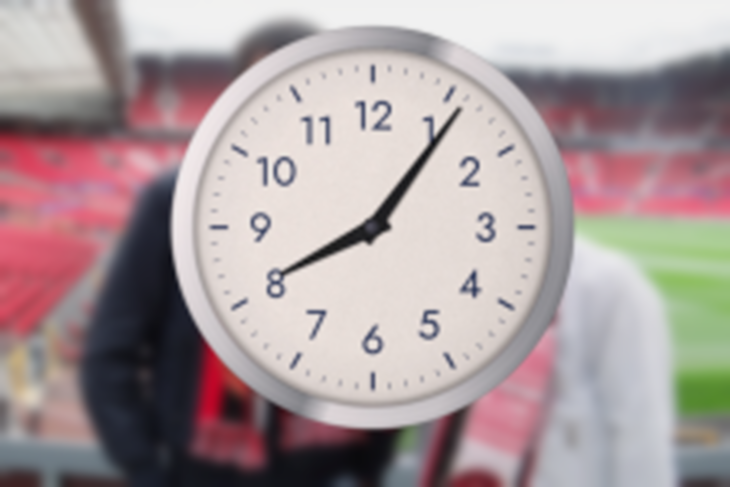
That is 8.06
